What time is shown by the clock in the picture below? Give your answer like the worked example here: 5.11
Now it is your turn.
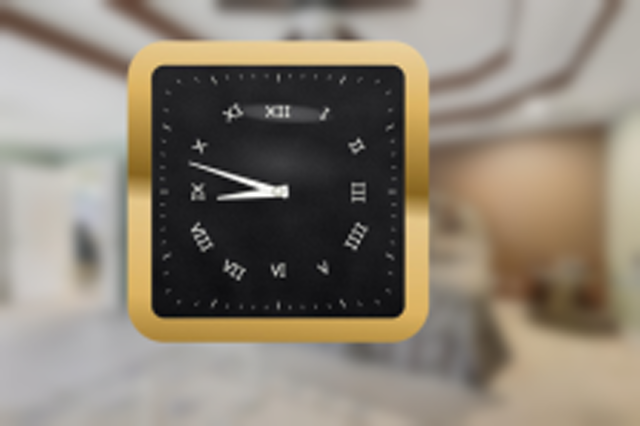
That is 8.48
